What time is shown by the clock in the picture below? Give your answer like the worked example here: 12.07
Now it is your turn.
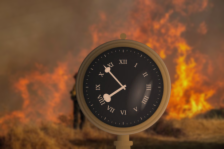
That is 7.53
